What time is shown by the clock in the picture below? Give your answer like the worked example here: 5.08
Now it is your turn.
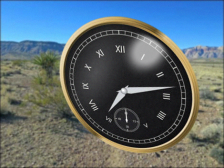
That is 7.13
